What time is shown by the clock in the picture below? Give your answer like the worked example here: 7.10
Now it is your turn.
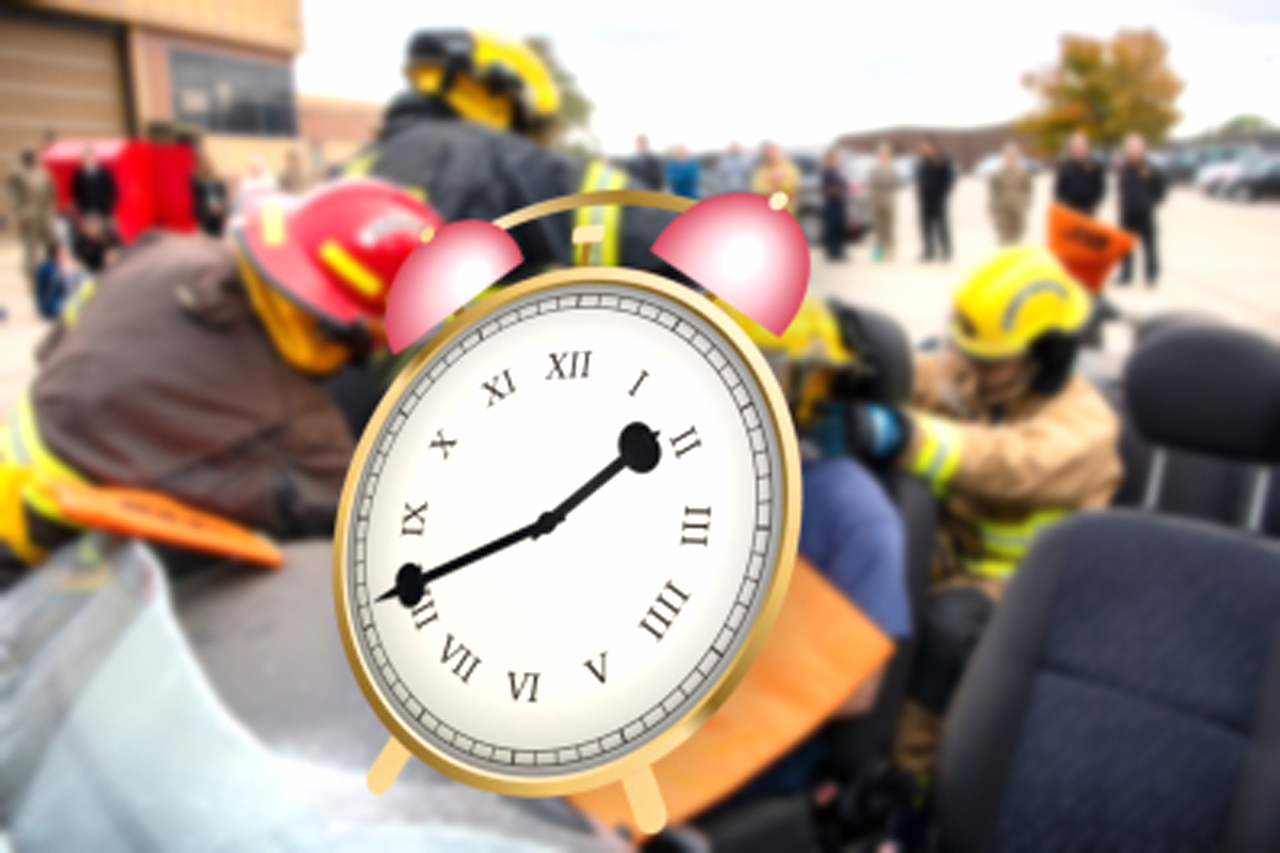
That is 1.41
